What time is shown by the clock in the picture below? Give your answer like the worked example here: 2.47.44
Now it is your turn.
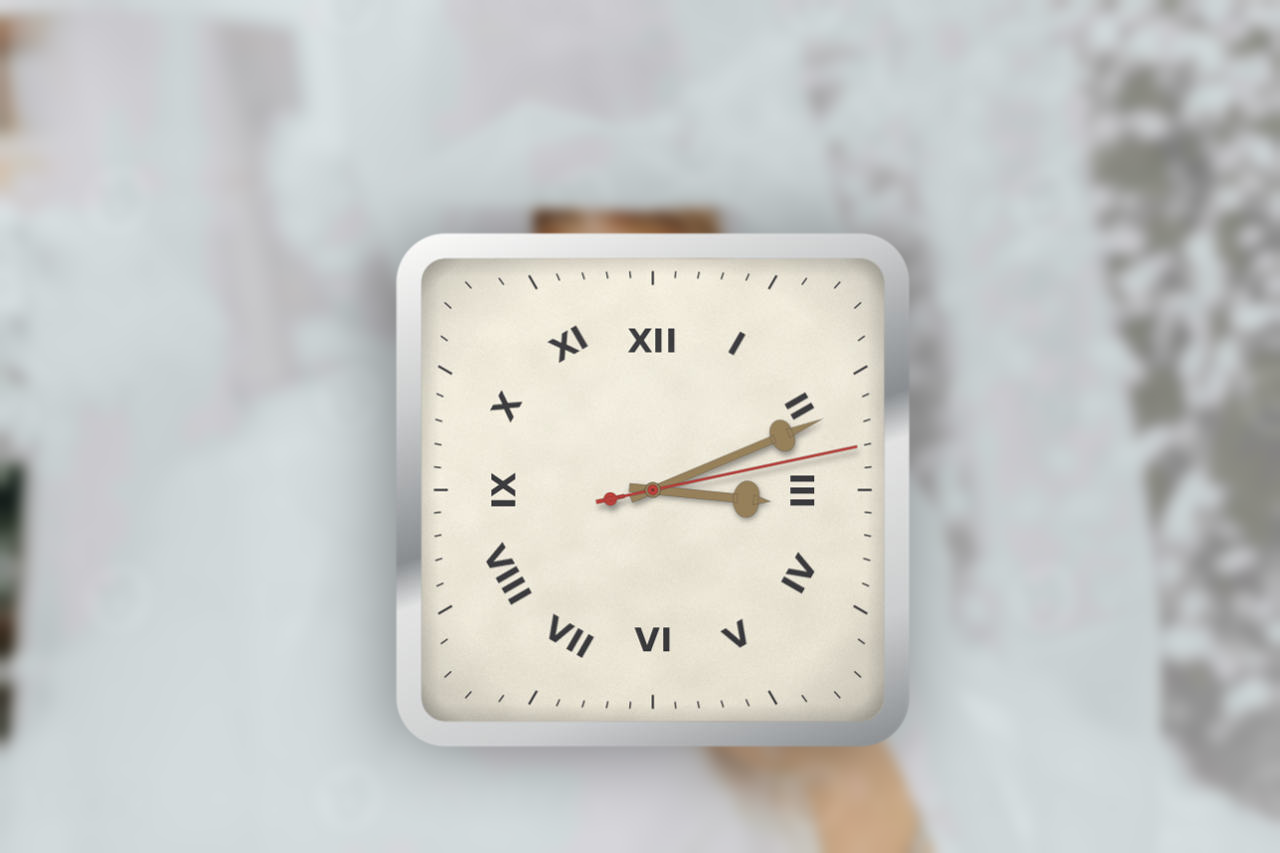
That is 3.11.13
